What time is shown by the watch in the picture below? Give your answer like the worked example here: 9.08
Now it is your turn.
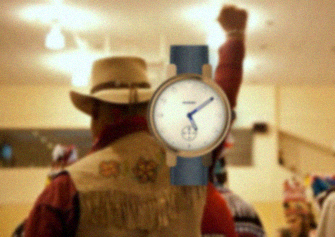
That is 5.09
